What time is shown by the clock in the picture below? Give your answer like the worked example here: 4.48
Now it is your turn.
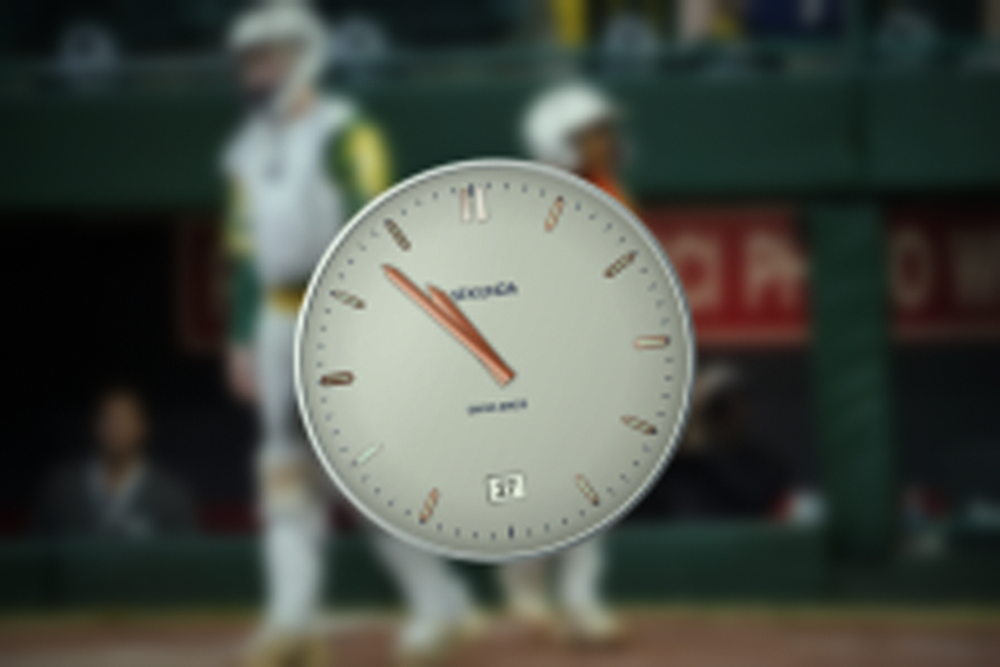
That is 10.53
